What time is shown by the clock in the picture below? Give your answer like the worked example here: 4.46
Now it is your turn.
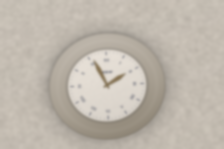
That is 1.56
